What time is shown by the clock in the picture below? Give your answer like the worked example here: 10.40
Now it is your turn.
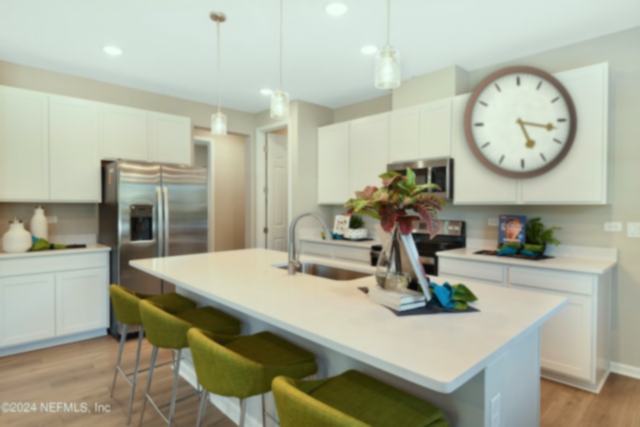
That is 5.17
